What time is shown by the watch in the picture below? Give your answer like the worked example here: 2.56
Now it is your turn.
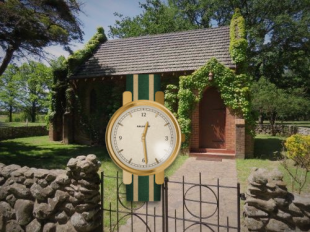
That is 12.29
